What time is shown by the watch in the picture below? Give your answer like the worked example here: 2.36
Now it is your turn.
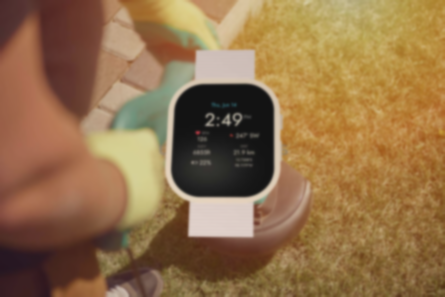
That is 2.49
